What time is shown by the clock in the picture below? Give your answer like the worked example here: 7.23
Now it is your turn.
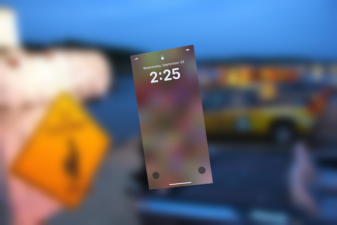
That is 2.25
